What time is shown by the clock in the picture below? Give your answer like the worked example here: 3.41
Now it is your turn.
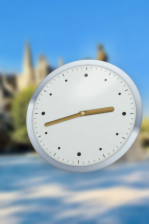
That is 2.42
